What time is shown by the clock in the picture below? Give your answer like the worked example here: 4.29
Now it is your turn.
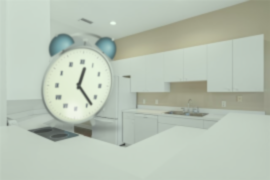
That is 12.23
